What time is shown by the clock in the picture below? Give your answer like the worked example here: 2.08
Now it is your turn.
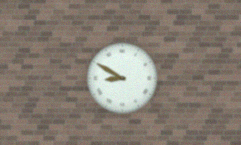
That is 8.50
